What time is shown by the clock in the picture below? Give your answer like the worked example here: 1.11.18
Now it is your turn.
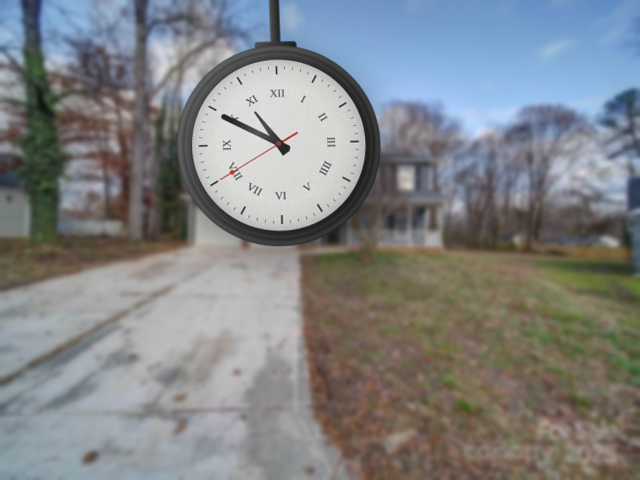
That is 10.49.40
